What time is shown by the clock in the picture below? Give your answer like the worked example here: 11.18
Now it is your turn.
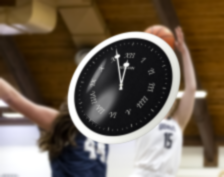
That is 11.56
